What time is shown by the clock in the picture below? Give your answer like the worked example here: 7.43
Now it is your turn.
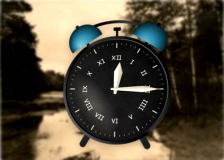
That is 12.15
